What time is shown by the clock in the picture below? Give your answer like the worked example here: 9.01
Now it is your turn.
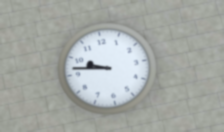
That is 9.47
